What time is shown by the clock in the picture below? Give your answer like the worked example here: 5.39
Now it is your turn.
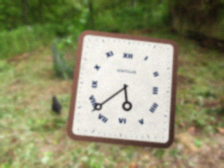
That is 5.38
